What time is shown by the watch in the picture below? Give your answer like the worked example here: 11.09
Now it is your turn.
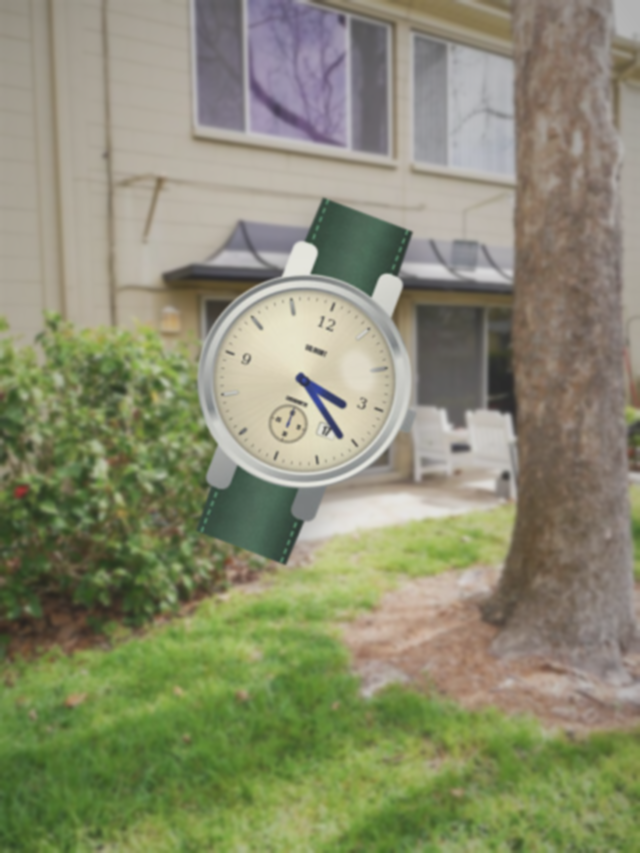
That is 3.21
